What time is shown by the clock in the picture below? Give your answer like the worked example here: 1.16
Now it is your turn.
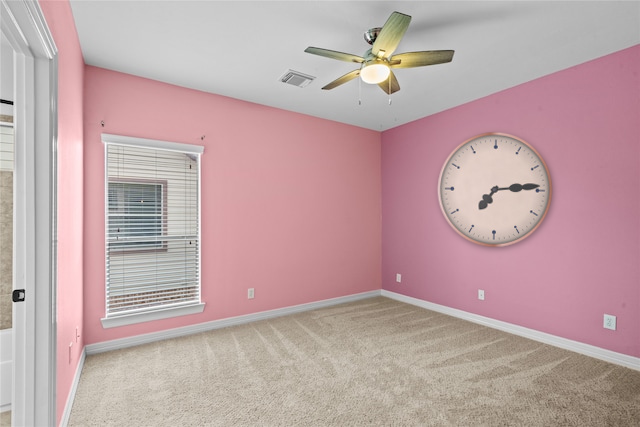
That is 7.14
